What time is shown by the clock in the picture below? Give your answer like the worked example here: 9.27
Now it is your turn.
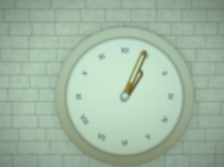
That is 1.04
